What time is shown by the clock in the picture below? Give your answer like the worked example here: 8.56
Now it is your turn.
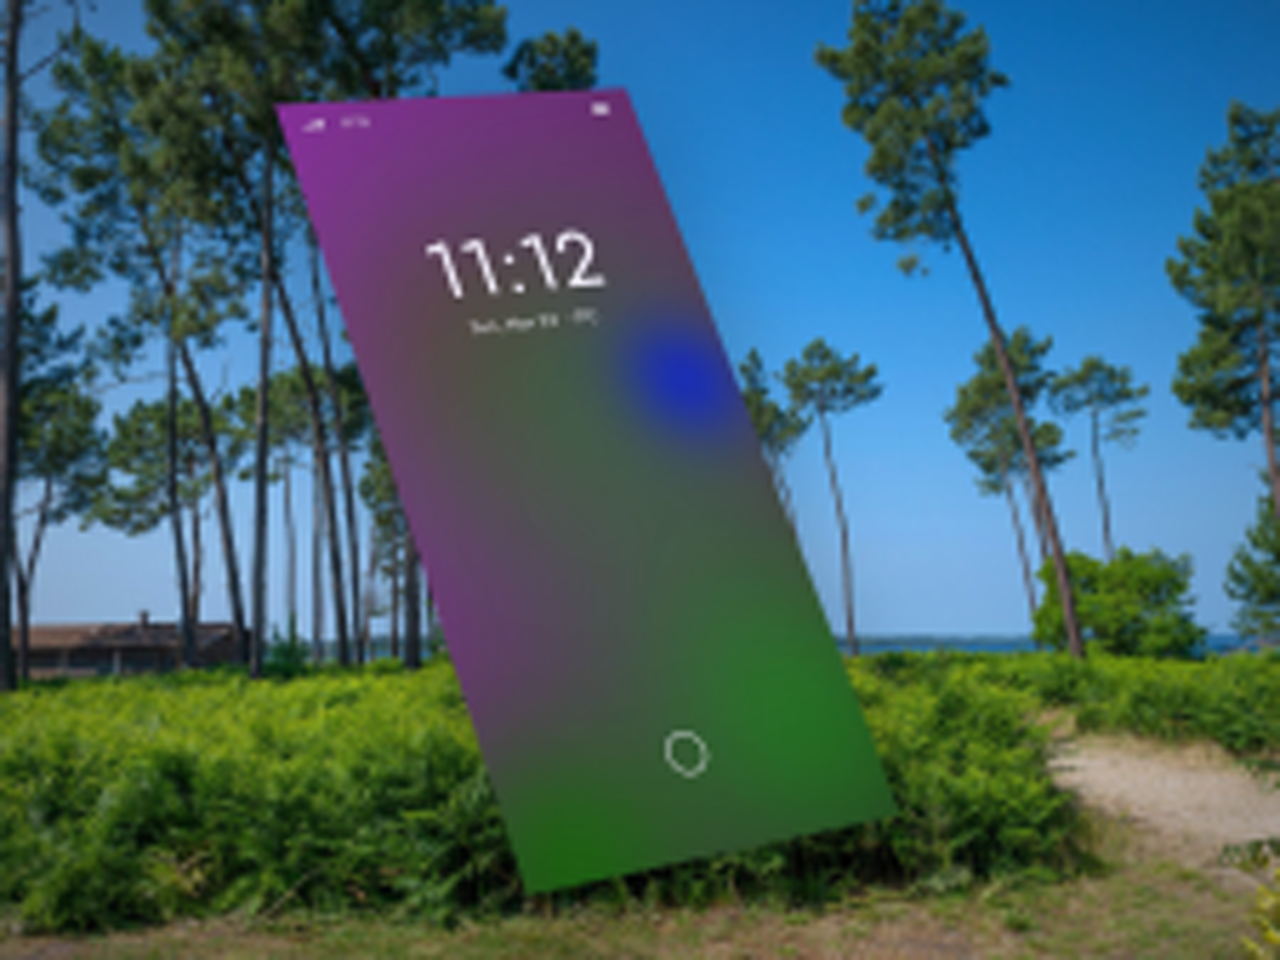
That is 11.12
